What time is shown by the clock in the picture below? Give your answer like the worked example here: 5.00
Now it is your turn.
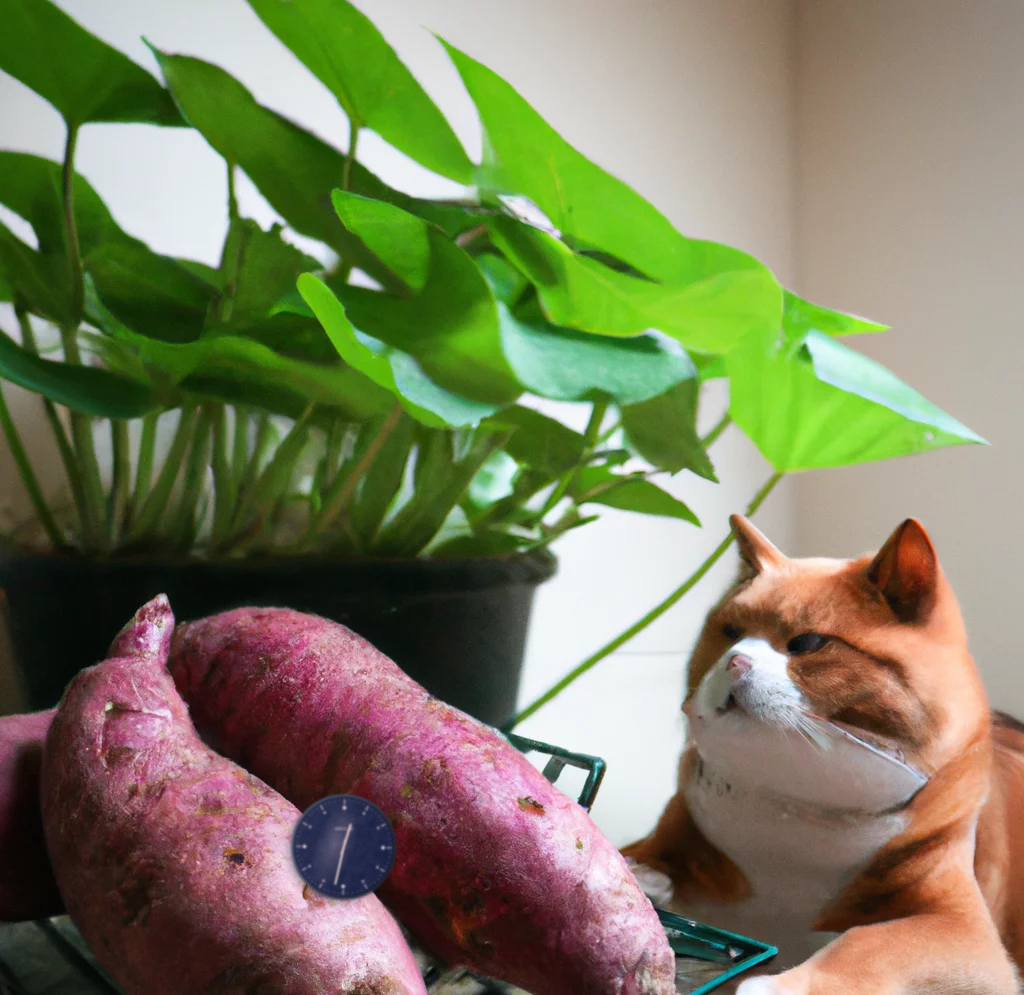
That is 12.32
